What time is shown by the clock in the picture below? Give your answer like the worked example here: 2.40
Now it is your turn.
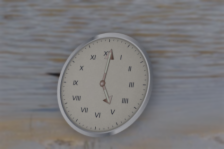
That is 5.01
